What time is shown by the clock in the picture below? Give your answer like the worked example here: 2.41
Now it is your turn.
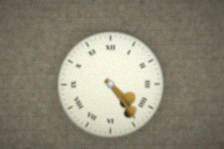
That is 4.24
